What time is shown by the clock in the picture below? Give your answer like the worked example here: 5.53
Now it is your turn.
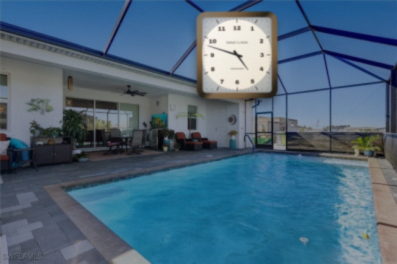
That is 4.48
